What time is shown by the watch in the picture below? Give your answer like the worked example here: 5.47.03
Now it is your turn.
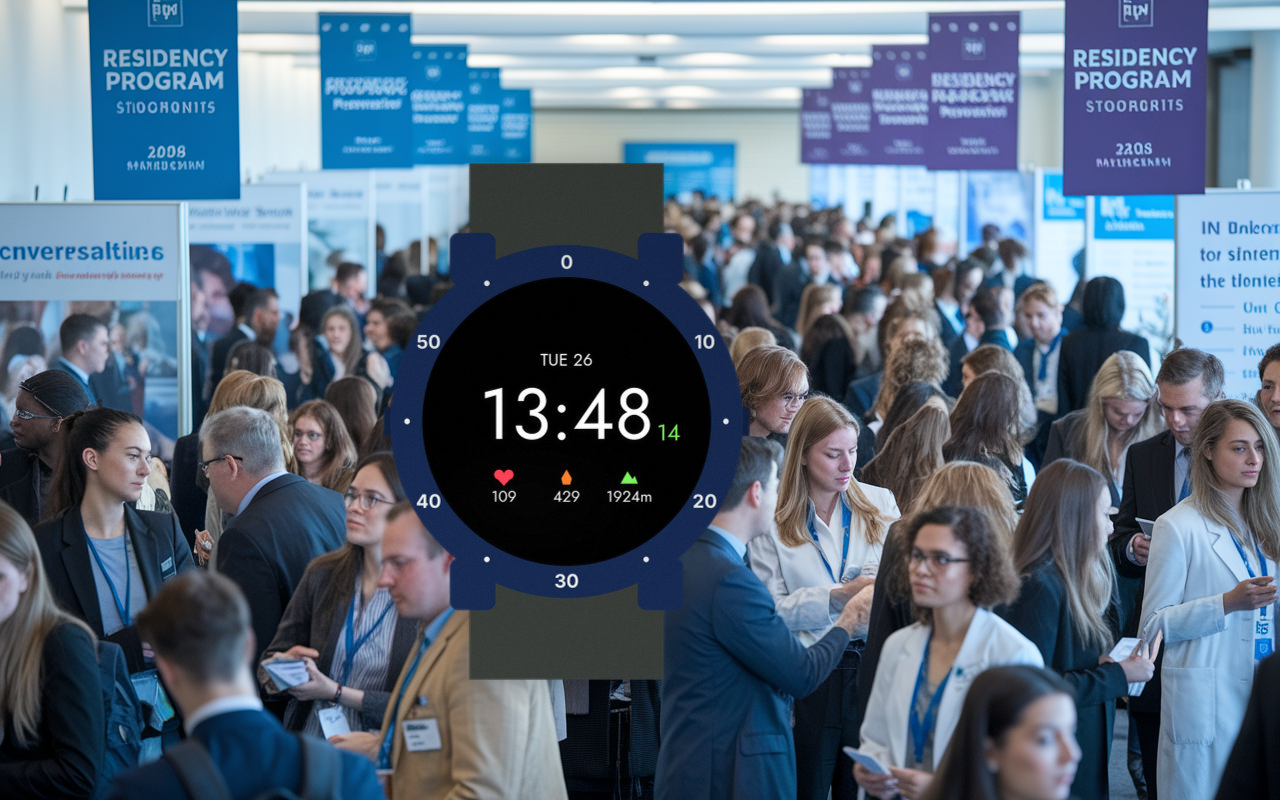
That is 13.48.14
